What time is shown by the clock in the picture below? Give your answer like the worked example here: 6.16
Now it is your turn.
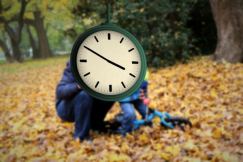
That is 3.50
